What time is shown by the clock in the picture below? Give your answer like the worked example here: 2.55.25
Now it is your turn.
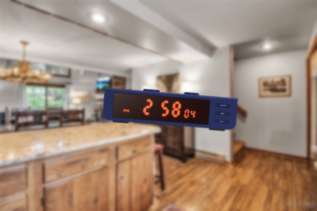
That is 2.58.04
